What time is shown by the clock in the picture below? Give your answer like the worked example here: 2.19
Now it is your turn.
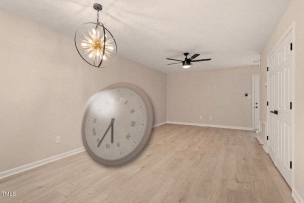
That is 5.34
